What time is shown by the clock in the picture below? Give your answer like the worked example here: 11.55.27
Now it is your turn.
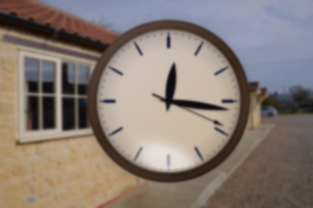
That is 12.16.19
